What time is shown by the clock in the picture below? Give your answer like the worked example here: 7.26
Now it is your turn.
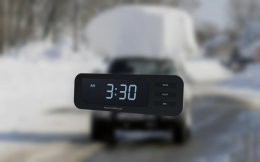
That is 3.30
